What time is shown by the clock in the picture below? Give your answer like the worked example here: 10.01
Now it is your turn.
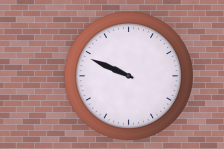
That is 9.49
